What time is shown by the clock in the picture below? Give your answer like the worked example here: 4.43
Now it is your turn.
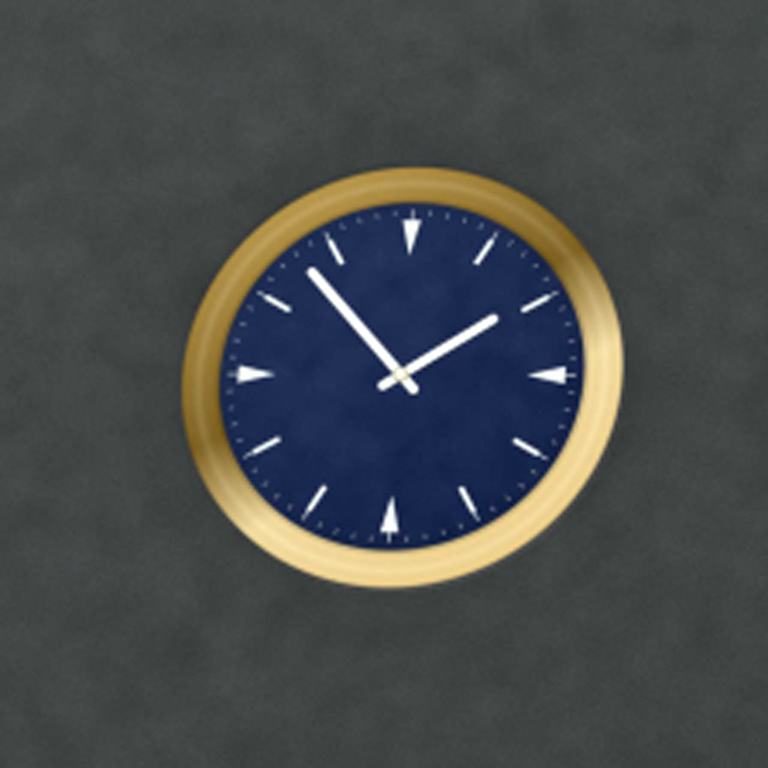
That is 1.53
